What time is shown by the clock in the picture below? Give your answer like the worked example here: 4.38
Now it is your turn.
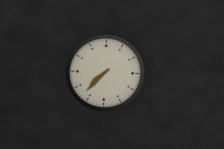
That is 7.37
